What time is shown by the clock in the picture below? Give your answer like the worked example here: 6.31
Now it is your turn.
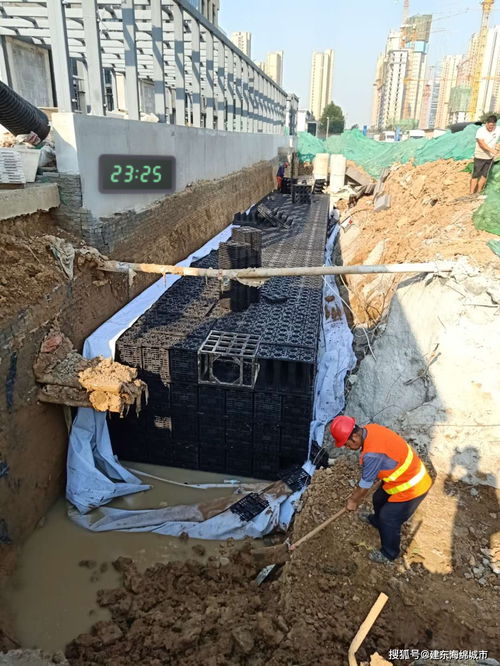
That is 23.25
